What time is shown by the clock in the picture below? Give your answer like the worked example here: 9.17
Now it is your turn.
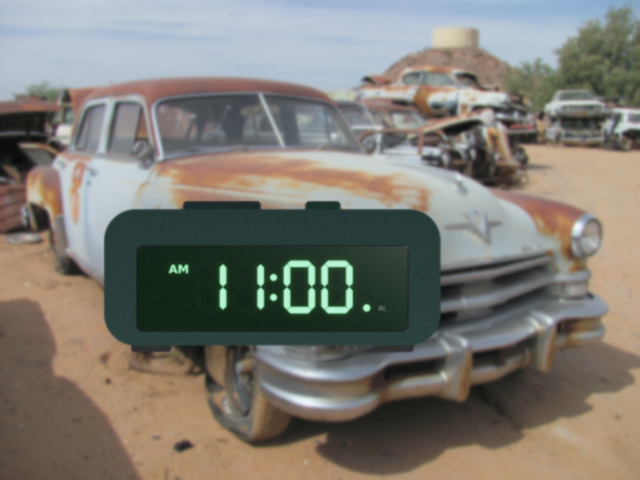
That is 11.00
